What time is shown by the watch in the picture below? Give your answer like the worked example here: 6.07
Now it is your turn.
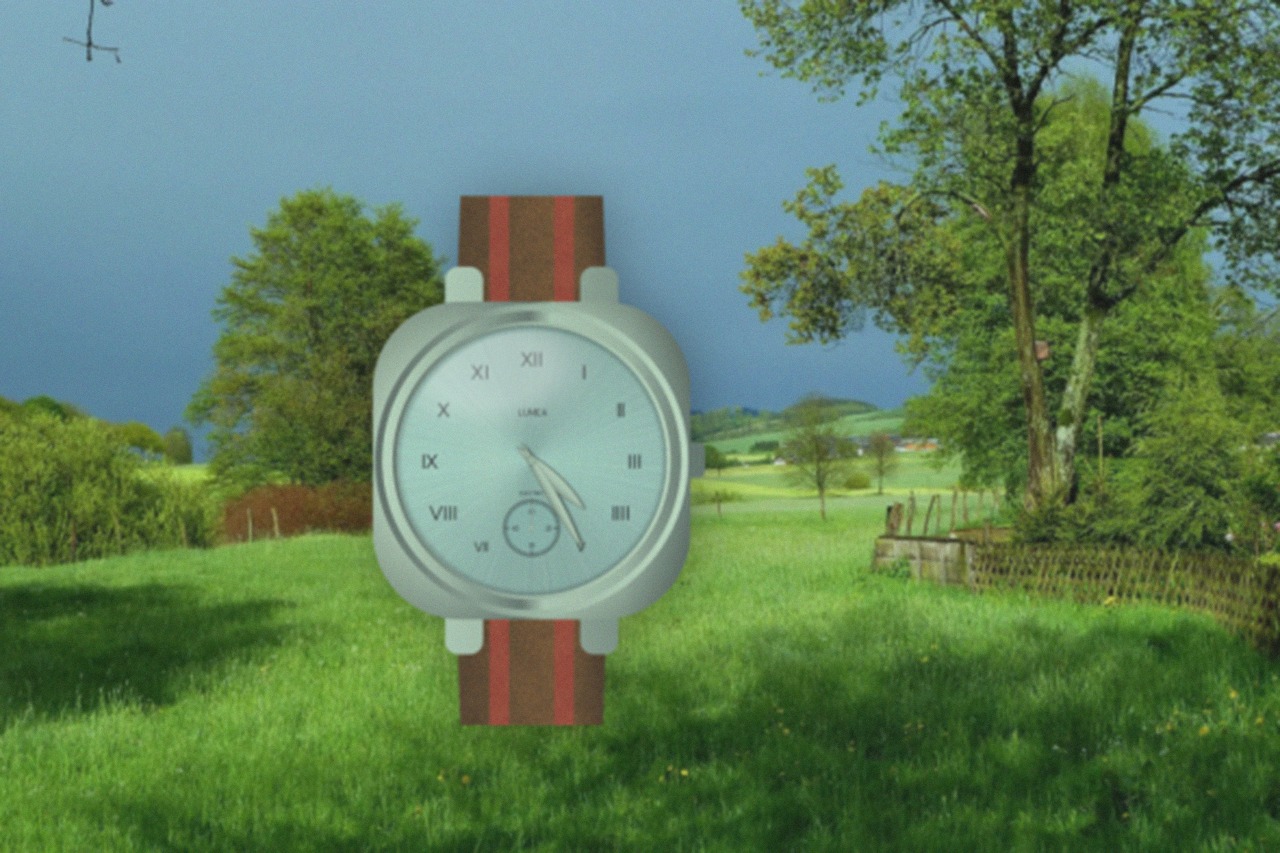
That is 4.25
